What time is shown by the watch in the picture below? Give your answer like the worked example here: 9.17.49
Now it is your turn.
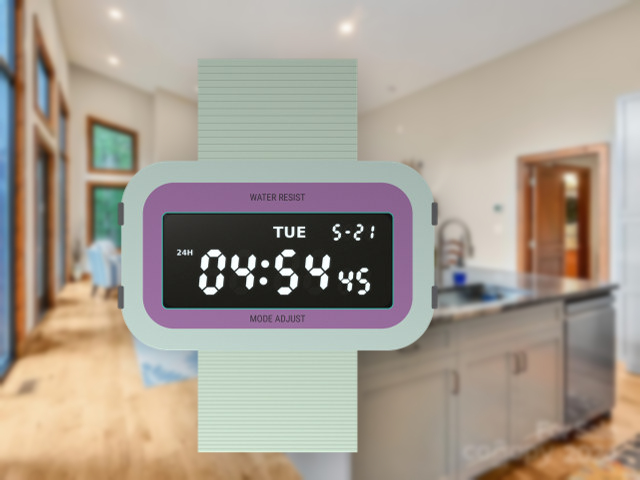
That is 4.54.45
